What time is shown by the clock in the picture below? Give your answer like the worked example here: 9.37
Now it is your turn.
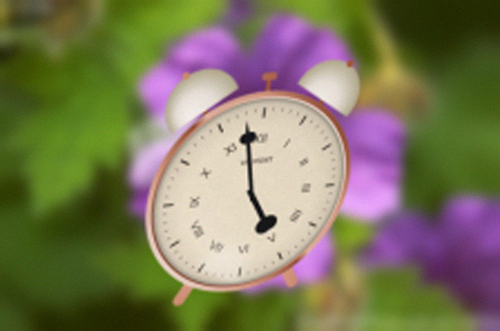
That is 4.58
